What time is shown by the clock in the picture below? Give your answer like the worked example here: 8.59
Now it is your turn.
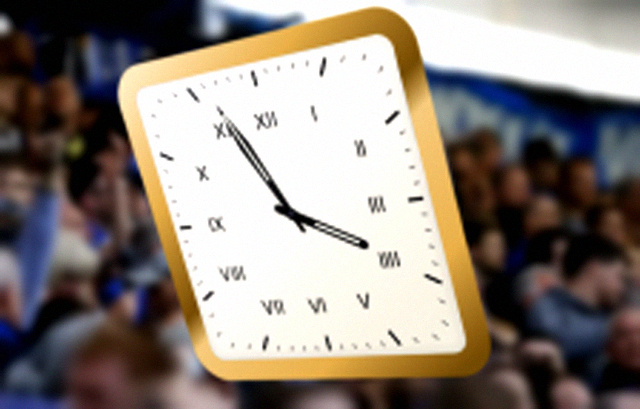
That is 3.56
